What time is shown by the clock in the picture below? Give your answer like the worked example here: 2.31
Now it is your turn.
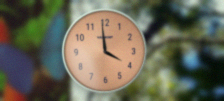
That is 3.59
